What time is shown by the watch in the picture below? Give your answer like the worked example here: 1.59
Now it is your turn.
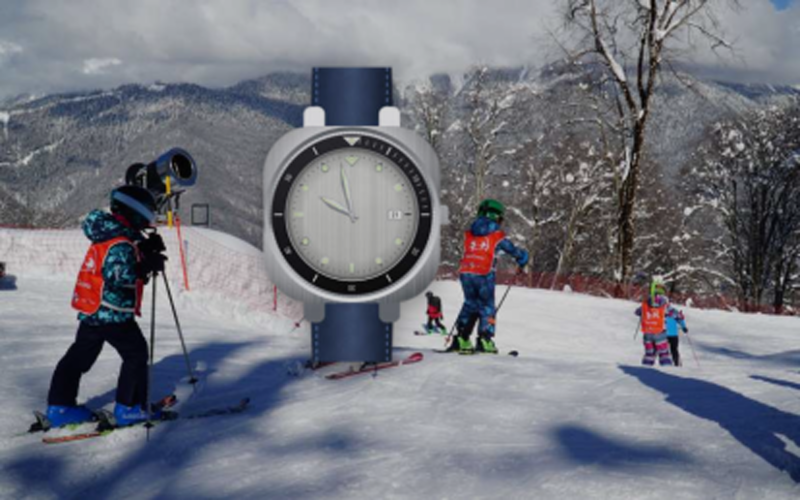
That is 9.58
